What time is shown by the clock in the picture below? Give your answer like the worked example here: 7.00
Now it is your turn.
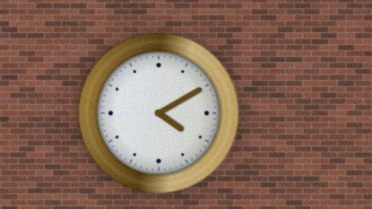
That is 4.10
